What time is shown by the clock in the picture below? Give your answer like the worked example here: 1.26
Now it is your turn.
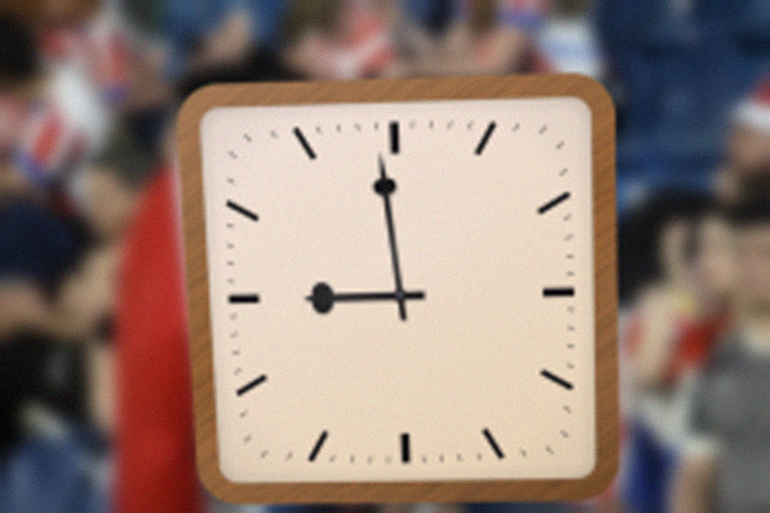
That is 8.59
